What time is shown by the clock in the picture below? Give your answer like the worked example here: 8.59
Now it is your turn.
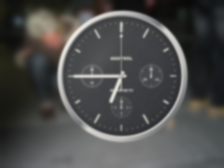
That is 6.45
